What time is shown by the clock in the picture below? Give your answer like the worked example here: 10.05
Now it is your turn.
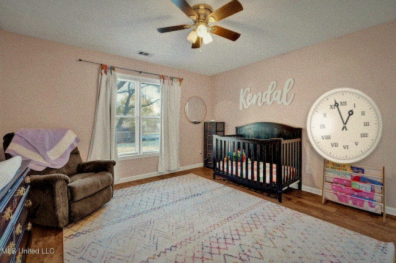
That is 12.57
